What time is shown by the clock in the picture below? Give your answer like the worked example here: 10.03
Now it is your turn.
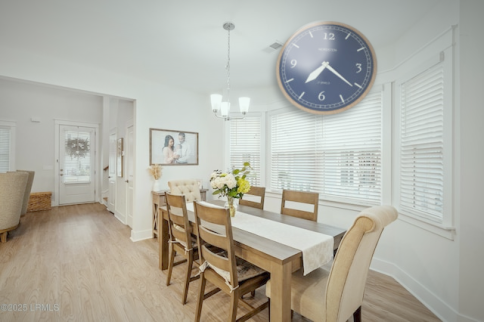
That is 7.21
